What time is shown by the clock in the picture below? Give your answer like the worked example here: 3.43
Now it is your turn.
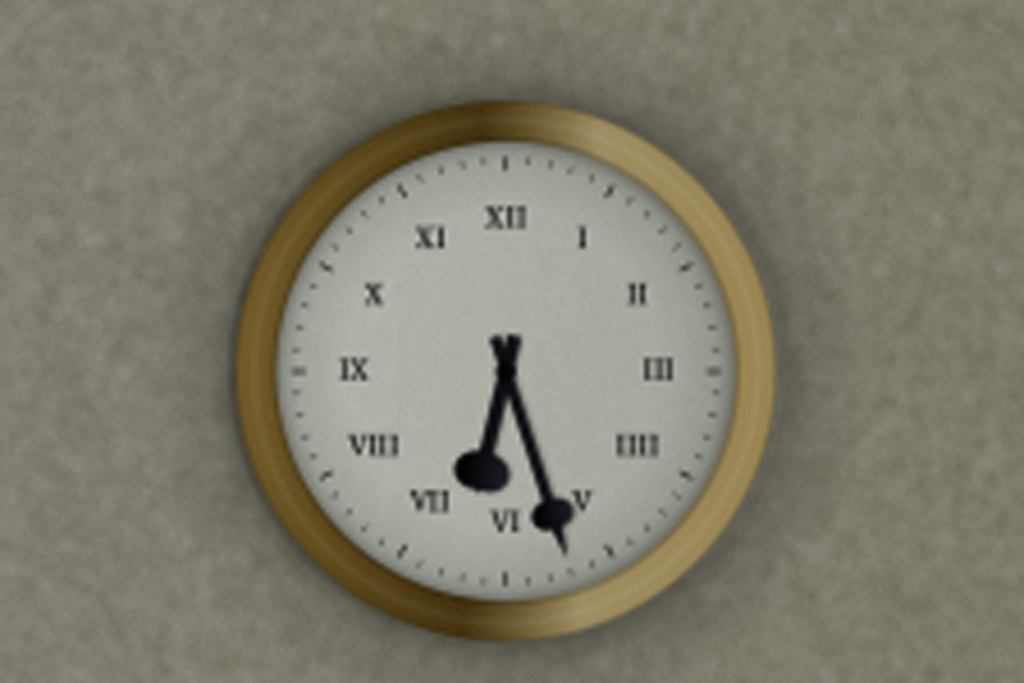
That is 6.27
